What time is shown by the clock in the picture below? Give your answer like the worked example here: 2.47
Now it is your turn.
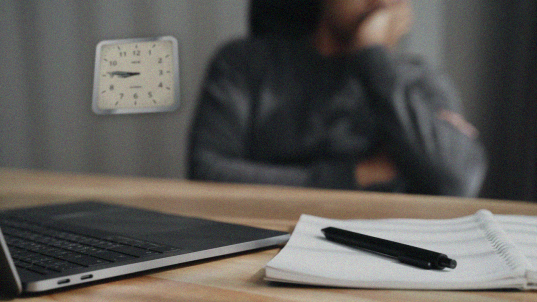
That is 8.46
